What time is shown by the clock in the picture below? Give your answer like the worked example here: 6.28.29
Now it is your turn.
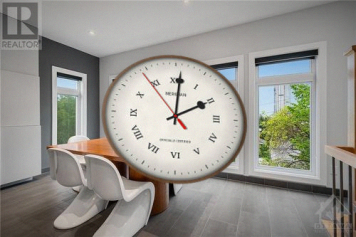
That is 2.00.54
